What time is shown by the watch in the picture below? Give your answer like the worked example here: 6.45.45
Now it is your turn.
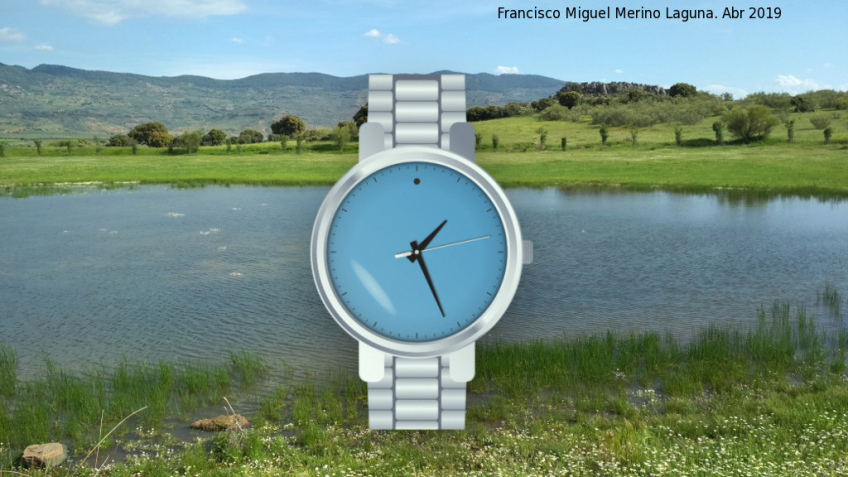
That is 1.26.13
